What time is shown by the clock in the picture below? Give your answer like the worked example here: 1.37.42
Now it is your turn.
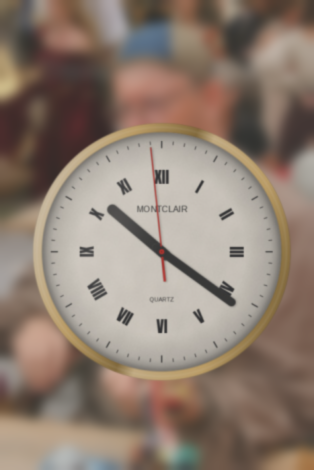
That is 10.20.59
